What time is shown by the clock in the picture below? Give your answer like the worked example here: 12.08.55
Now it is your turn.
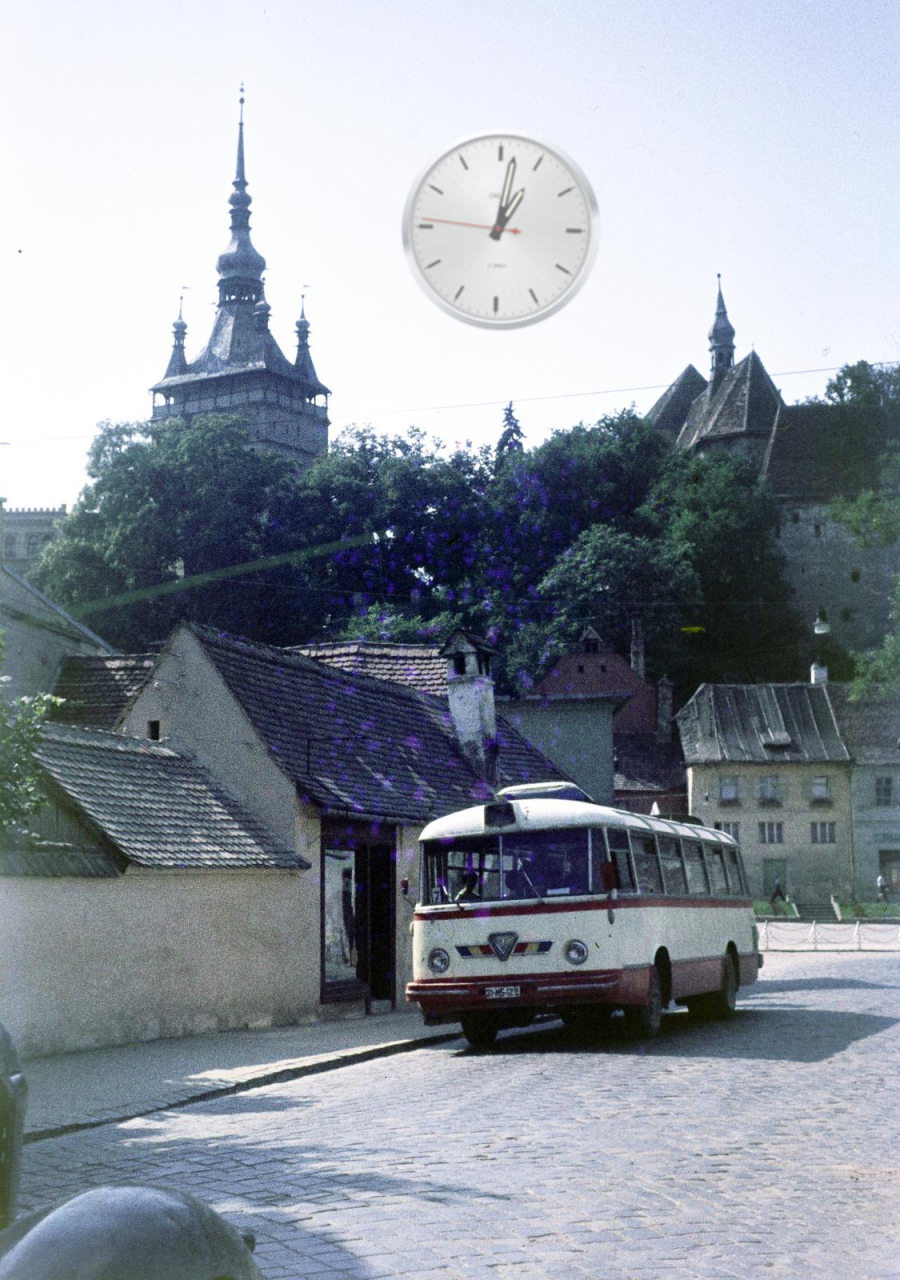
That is 1.01.46
